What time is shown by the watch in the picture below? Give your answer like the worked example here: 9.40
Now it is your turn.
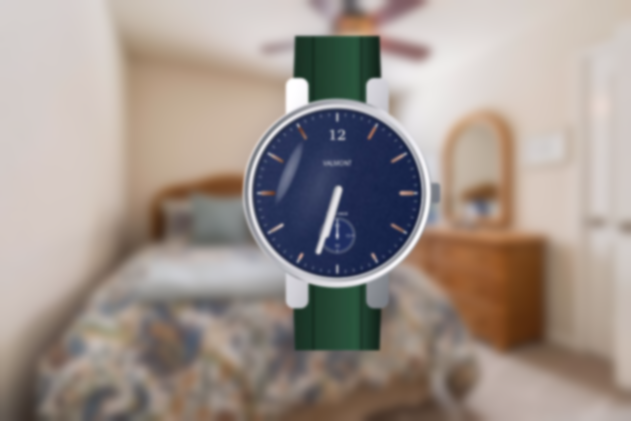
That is 6.33
